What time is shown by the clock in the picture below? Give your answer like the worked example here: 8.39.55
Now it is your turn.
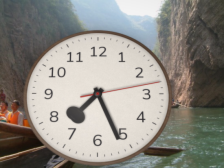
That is 7.26.13
